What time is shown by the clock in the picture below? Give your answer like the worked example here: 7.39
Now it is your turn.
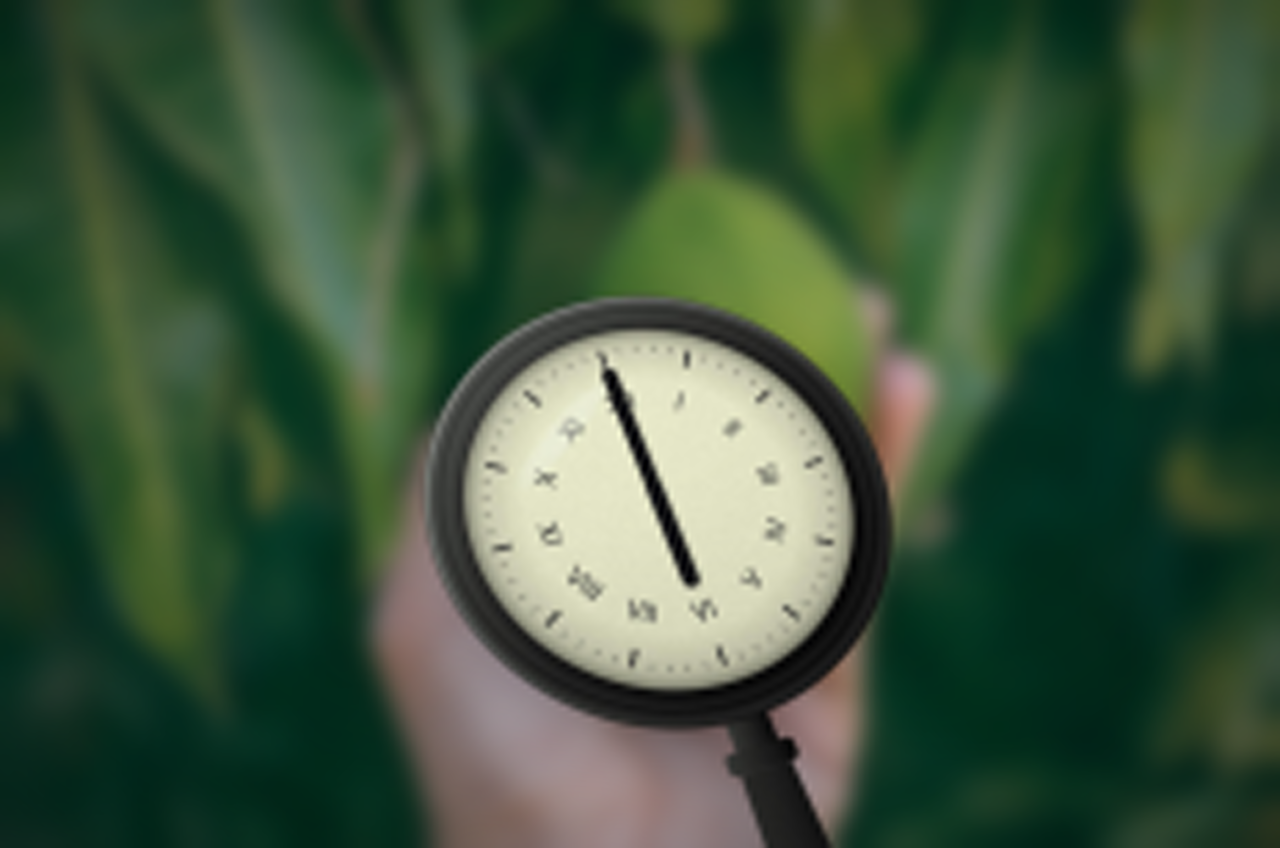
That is 6.00
